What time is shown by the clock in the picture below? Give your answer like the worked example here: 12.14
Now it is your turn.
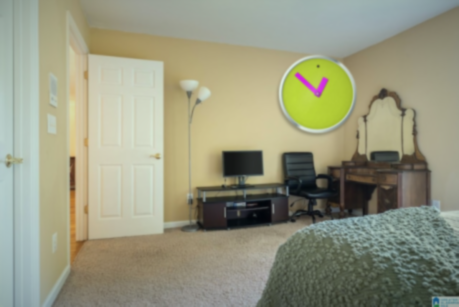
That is 12.52
